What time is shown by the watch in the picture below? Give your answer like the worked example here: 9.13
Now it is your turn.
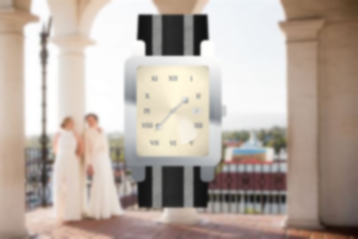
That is 1.37
